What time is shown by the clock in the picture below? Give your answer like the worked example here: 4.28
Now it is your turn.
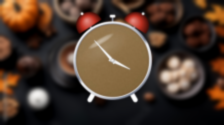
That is 3.53
